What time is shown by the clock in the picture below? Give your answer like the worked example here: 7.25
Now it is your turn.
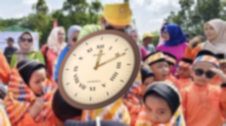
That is 12.11
